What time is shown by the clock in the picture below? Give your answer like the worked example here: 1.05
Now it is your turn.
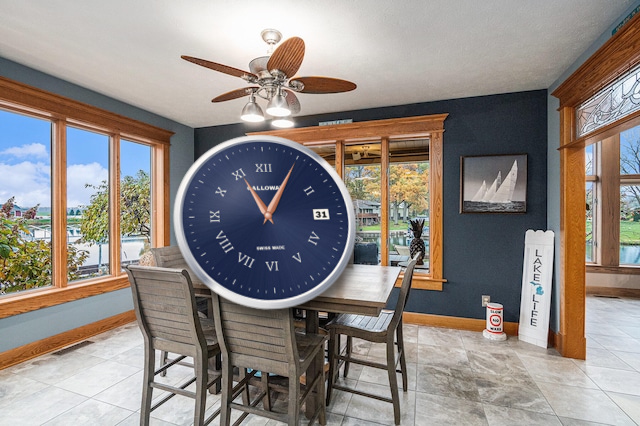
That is 11.05
